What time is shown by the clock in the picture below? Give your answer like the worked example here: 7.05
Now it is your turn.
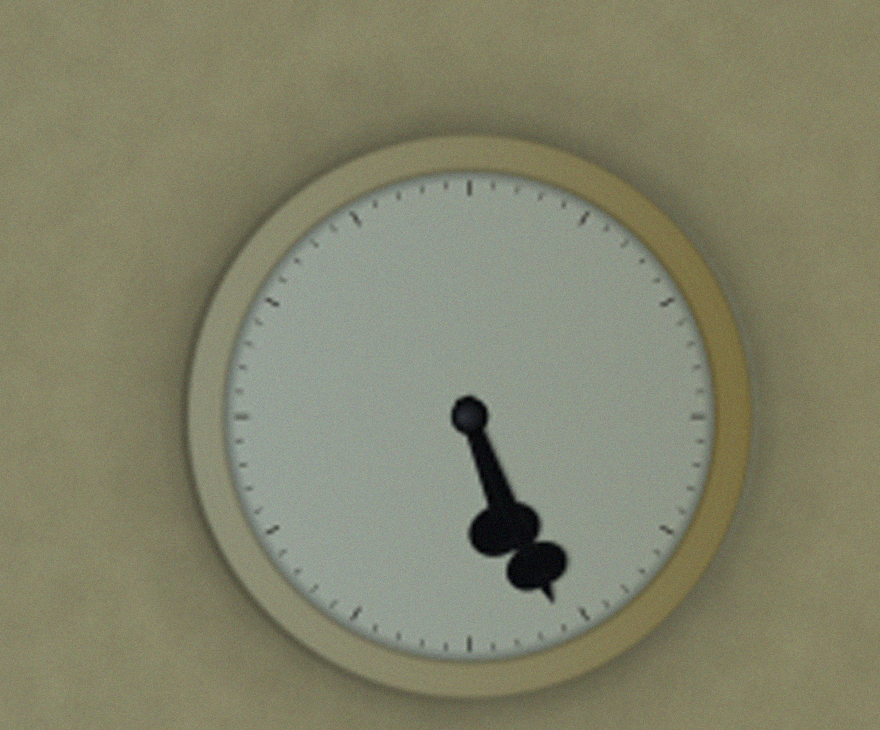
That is 5.26
